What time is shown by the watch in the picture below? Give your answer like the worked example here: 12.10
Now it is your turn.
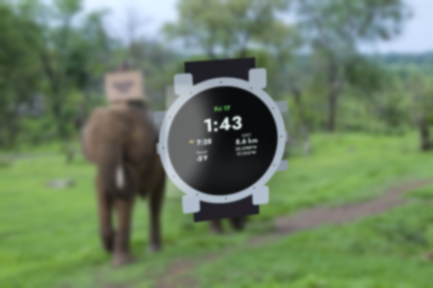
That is 1.43
